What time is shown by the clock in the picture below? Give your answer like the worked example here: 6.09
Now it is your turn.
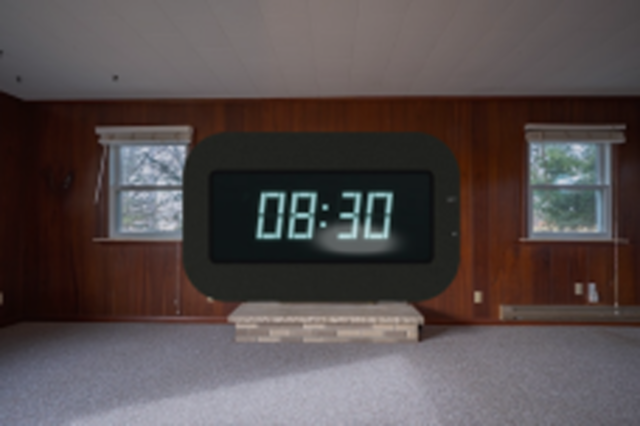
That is 8.30
